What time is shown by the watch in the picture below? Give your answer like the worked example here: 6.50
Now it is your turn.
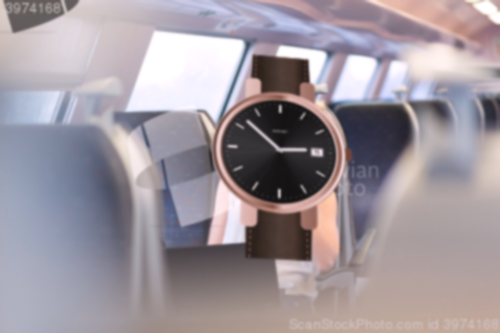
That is 2.52
